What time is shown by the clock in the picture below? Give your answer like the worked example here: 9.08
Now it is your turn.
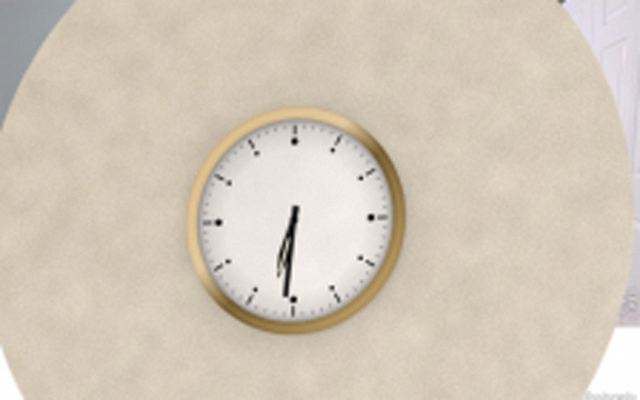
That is 6.31
